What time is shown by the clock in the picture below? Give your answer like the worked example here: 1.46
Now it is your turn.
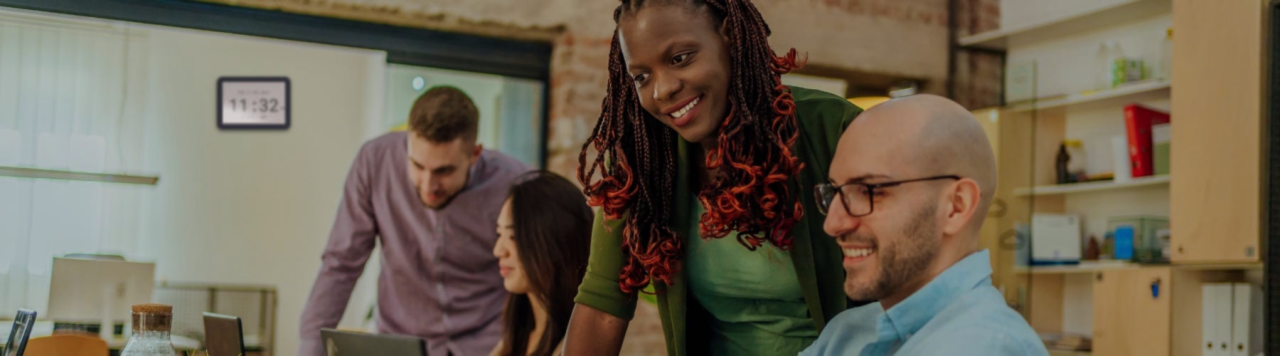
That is 11.32
